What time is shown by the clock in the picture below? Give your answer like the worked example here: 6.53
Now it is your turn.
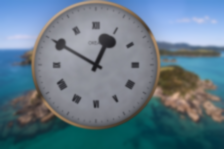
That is 12.50
